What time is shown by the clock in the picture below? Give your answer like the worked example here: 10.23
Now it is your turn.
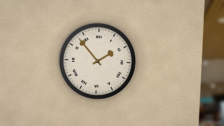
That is 1.53
